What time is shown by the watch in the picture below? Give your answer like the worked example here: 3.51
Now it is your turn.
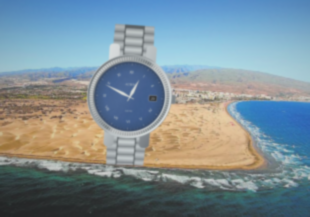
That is 12.49
